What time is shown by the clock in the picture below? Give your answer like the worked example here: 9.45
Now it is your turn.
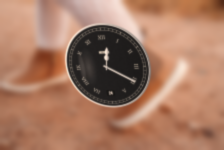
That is 12.20
